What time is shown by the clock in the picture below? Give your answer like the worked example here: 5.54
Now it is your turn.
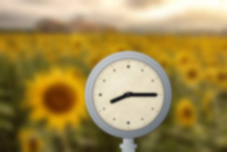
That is 8.15
